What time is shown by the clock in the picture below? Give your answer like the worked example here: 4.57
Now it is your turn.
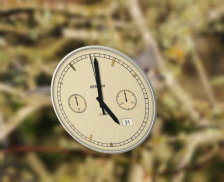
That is 5.01
